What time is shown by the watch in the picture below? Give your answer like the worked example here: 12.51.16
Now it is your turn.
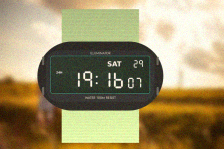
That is 19.16.07
